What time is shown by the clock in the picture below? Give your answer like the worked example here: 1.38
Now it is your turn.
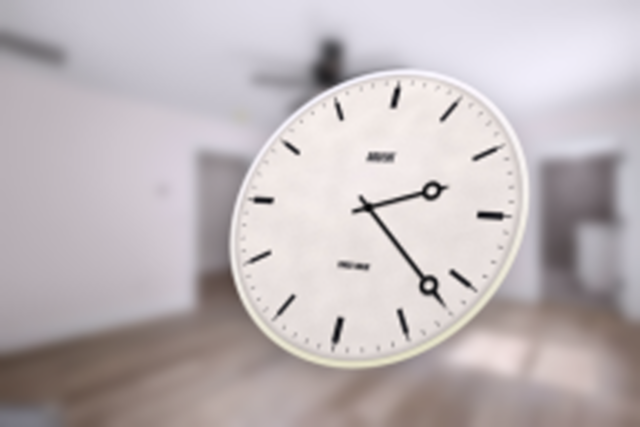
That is 2.22
